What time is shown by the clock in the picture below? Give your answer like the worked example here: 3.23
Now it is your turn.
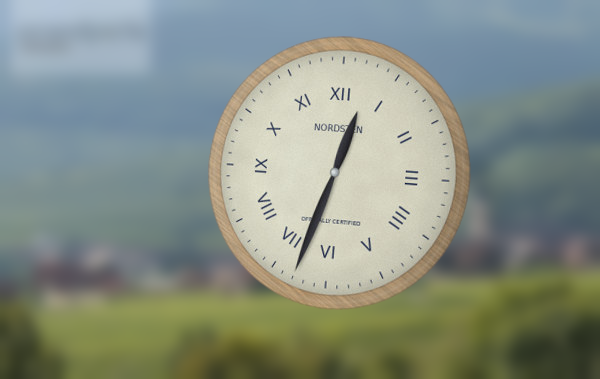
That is 12.33
